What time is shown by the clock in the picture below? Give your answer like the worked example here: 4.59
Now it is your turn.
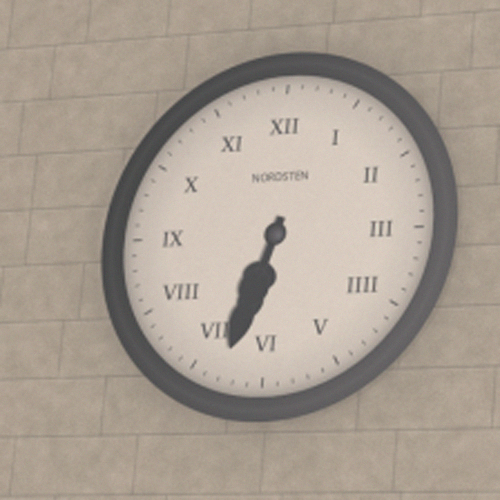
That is 6.33
